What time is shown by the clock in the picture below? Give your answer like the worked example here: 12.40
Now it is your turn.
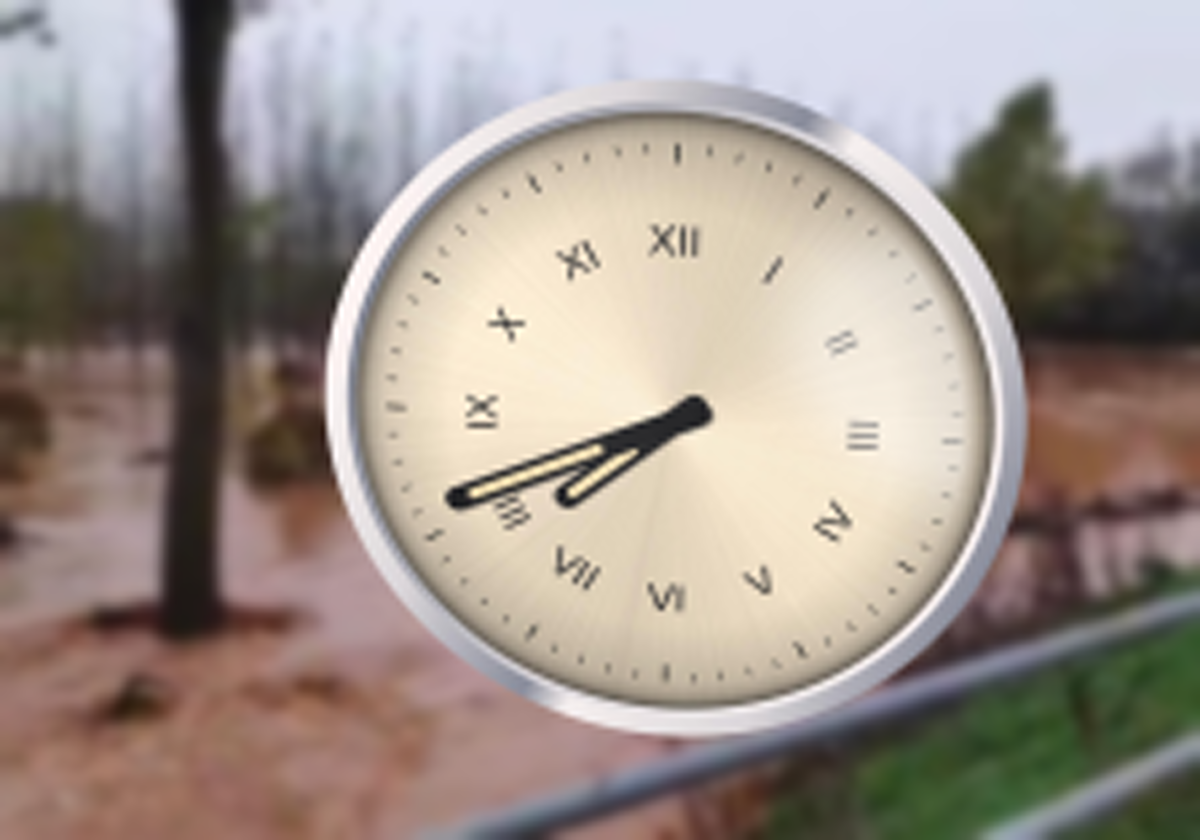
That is 7.41
